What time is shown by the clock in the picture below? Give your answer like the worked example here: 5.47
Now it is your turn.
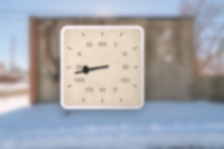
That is 8.43
